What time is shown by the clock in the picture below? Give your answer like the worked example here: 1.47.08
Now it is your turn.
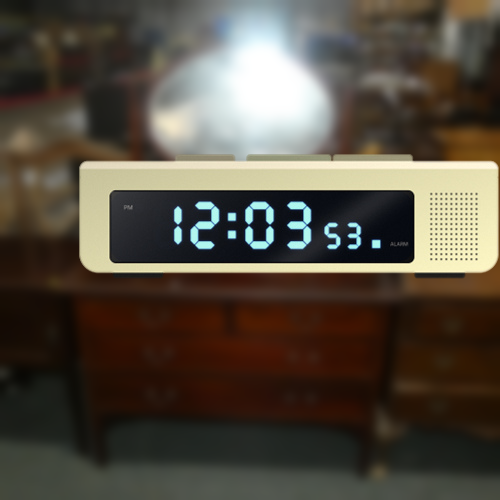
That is 12.03.53
